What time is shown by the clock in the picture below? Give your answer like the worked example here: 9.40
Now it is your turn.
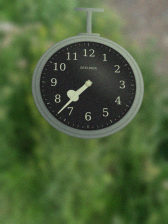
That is 7.37
